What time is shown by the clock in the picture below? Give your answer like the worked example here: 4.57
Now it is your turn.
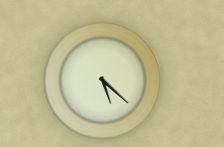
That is 5.22
